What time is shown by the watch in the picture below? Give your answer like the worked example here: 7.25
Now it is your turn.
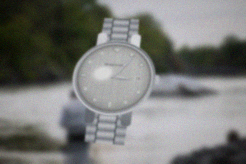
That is 3.06
